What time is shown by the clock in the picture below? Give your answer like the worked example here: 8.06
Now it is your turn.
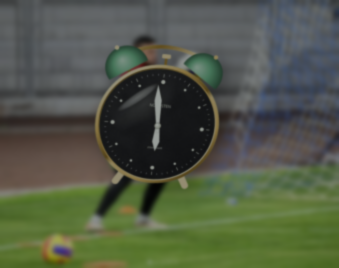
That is 5.59
